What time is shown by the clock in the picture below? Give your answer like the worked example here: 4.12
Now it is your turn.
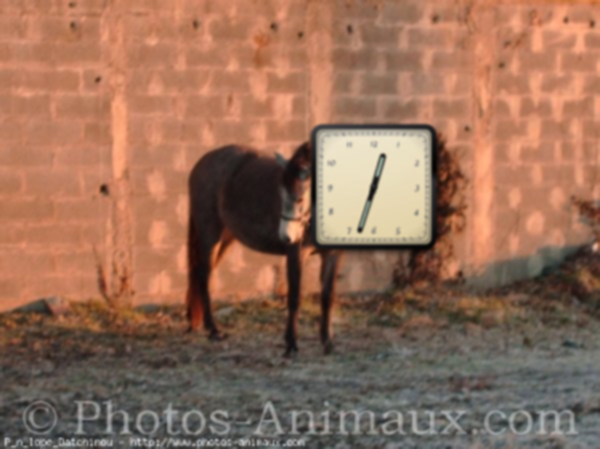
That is 12.33
